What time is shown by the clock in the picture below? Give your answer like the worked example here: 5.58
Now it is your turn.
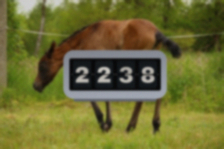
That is 22.38
